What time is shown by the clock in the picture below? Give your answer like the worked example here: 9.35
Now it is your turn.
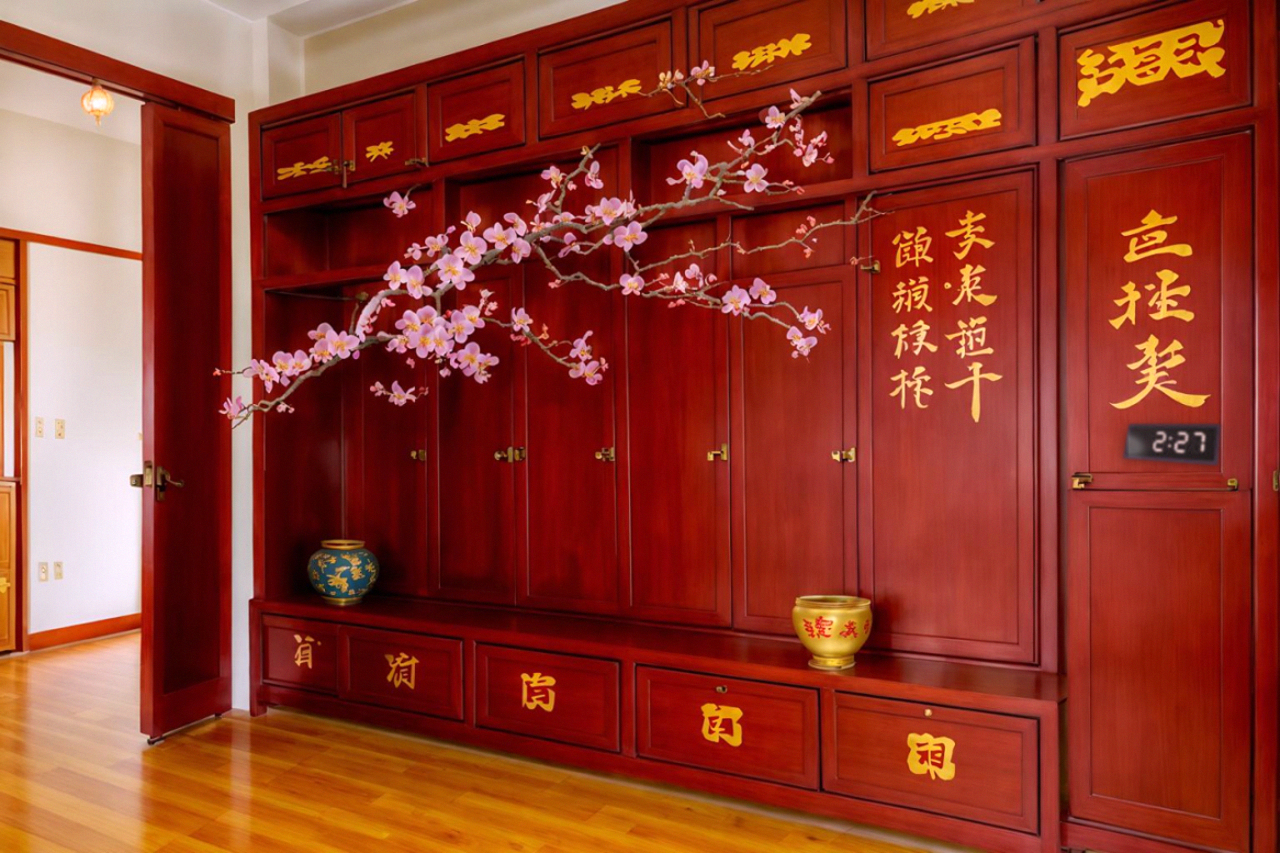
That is 2.27
